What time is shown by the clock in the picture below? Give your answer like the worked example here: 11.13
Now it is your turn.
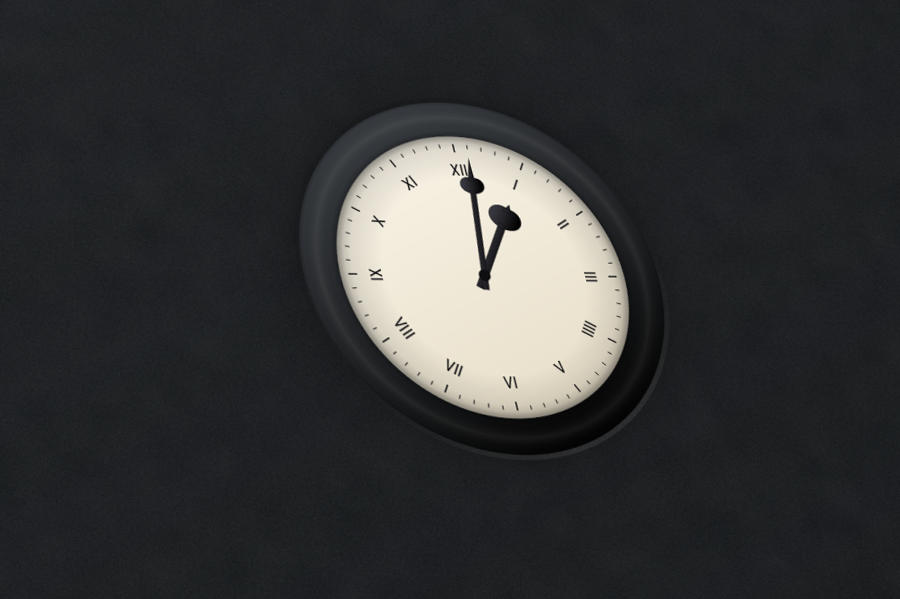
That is 1.01
